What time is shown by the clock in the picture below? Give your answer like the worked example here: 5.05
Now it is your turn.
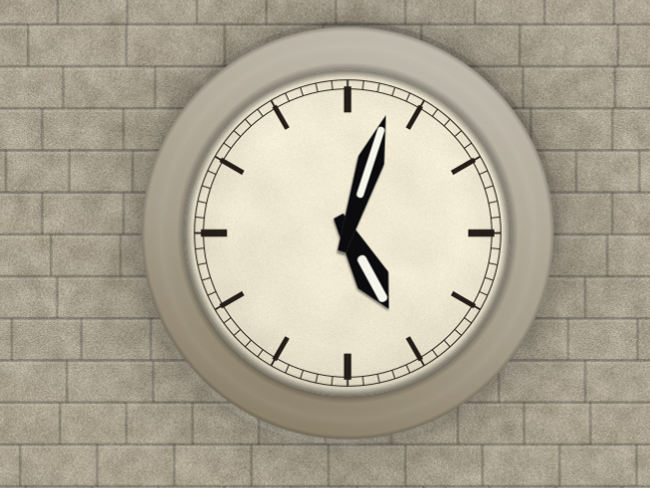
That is 5.03
